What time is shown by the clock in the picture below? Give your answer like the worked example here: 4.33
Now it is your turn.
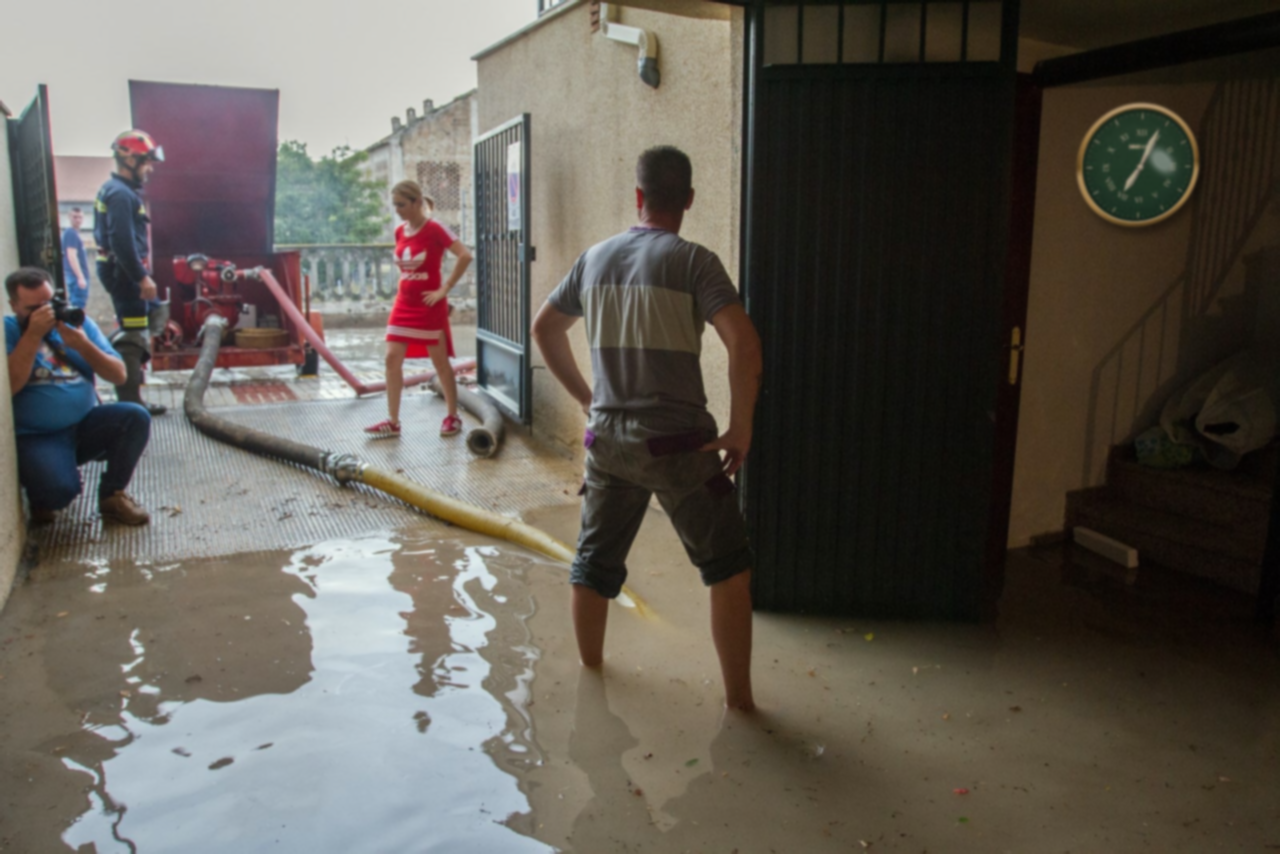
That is 7.04
